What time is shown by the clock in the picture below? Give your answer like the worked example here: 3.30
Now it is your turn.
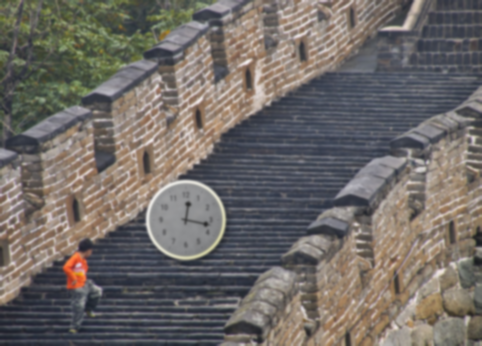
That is 12.17
